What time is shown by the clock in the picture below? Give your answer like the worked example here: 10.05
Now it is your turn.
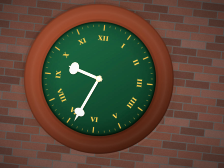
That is 9.34
